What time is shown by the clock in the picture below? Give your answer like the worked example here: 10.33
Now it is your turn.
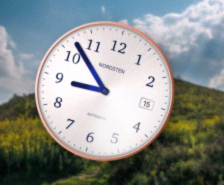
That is 8.52
